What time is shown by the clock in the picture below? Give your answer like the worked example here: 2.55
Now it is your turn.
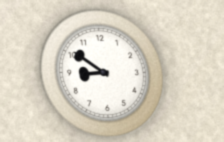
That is 8.51
